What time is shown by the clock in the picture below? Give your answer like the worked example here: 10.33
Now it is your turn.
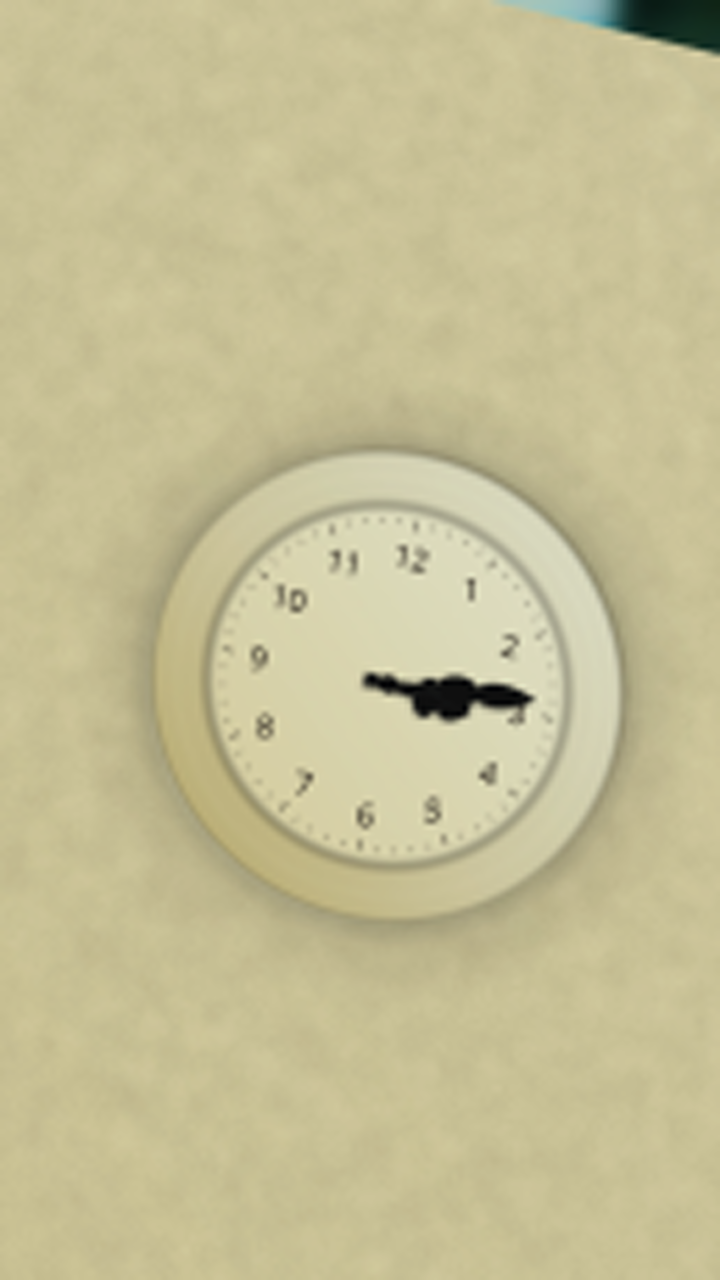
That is 3.14
